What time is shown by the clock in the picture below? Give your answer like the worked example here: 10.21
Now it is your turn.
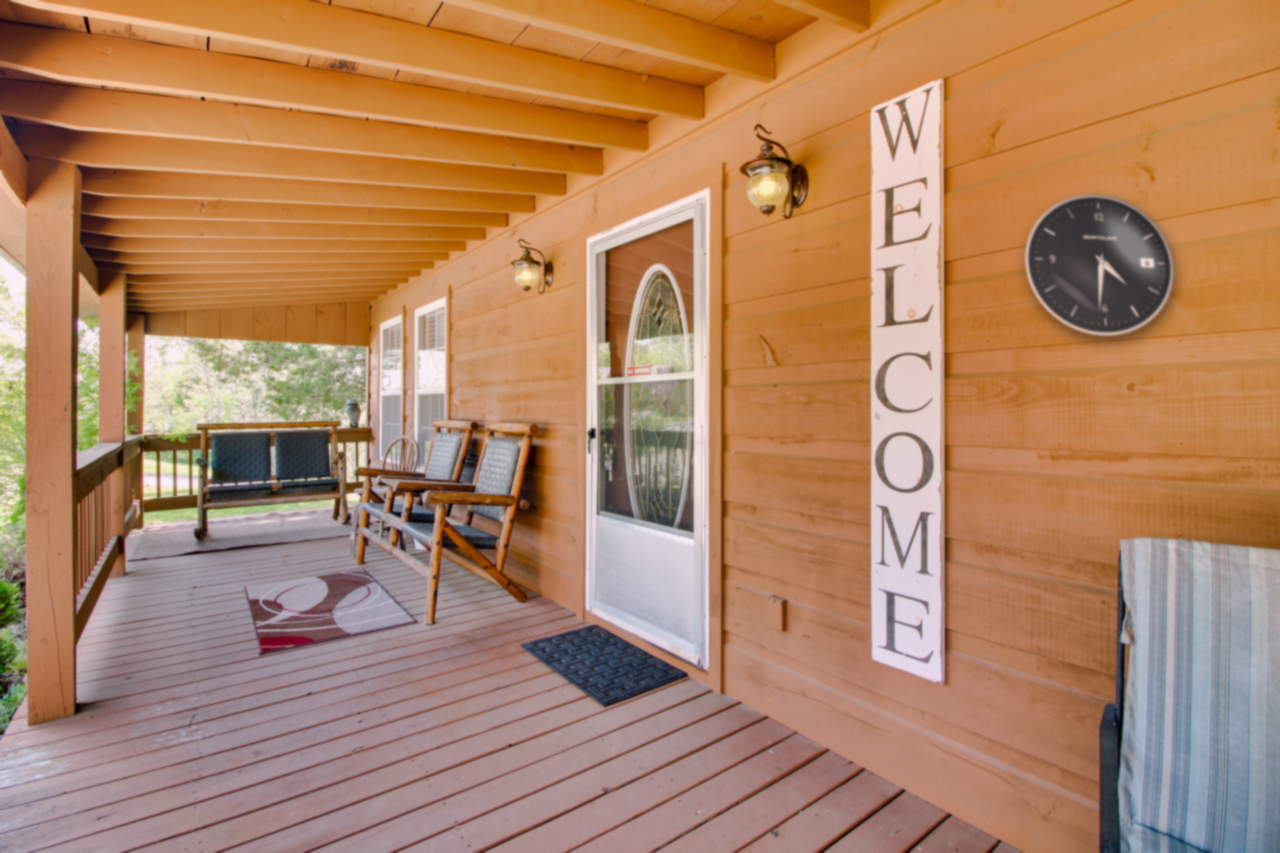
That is 4.31
